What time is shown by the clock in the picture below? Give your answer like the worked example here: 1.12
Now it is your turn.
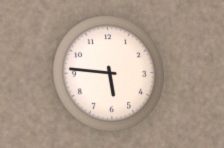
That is 5.46
